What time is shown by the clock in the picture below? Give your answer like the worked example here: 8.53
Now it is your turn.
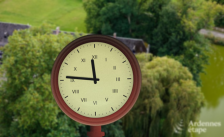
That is 11.46
